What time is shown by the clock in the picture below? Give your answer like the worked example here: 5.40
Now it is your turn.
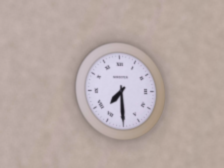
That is 7.30
